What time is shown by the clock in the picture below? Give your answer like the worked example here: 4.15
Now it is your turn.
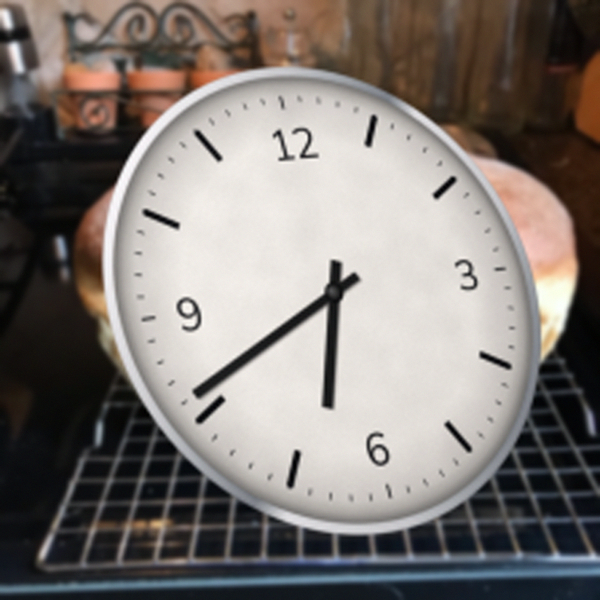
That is 6.41
